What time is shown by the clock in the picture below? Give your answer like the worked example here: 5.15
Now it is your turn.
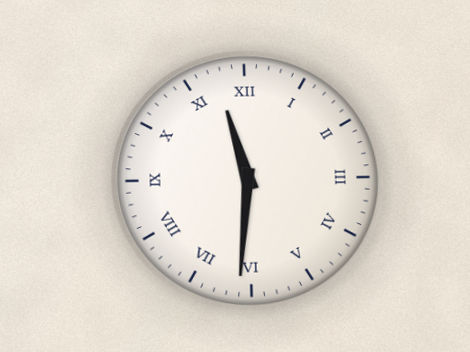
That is 11.31
